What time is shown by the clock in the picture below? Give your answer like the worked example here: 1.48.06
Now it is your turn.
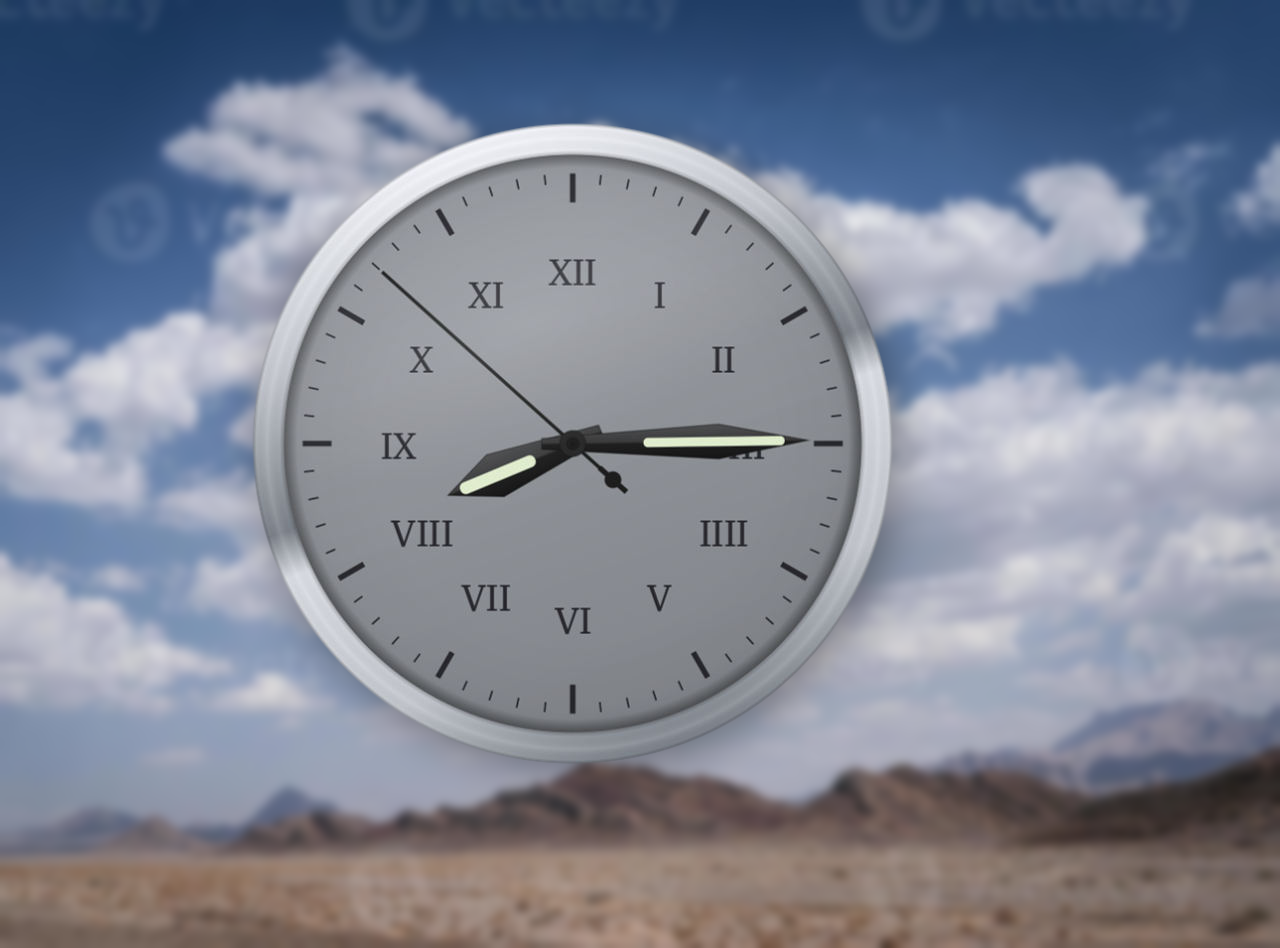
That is 8.14.52
